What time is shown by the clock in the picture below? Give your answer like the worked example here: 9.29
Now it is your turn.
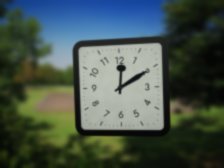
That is 12.10
